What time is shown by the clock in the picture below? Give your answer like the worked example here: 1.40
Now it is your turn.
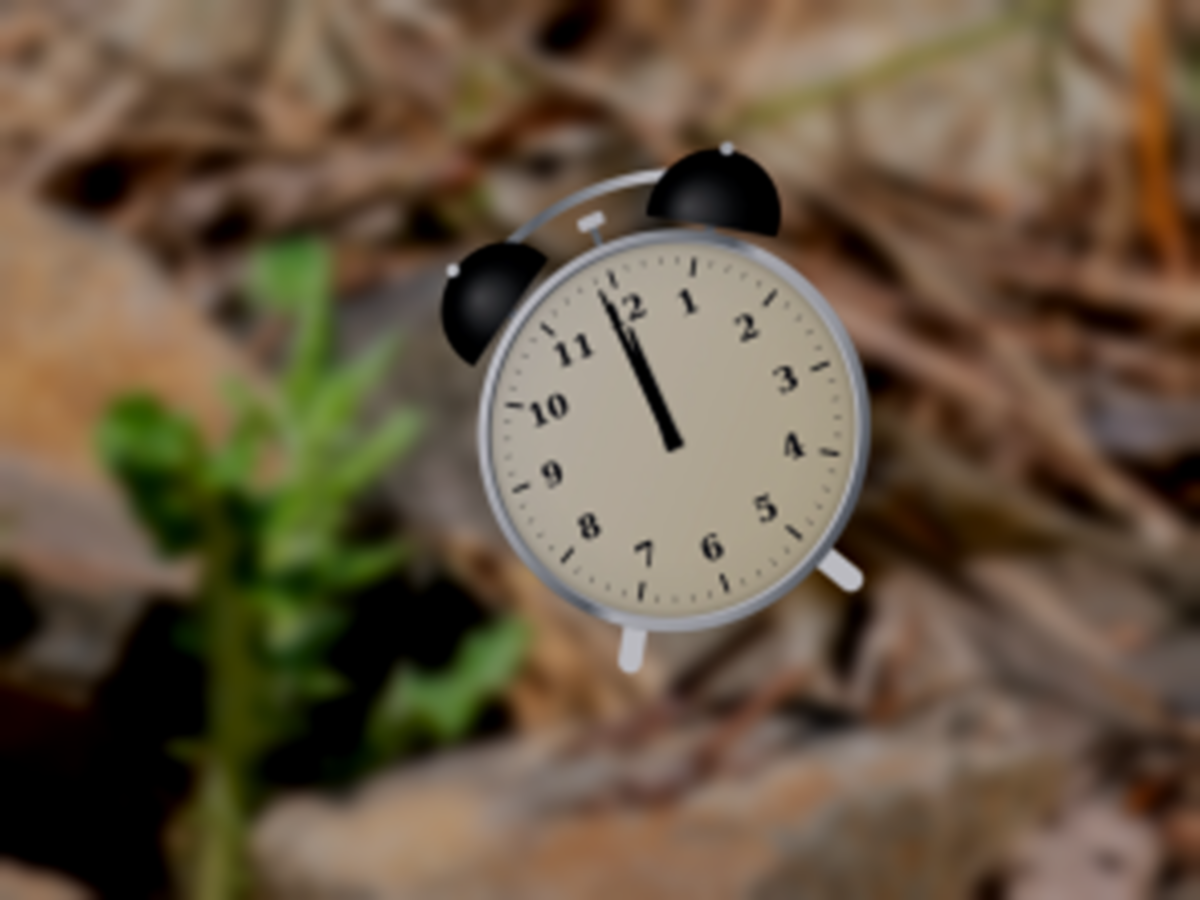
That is 11.59
